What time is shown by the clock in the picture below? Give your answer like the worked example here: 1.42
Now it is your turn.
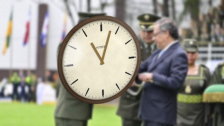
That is 11.03
